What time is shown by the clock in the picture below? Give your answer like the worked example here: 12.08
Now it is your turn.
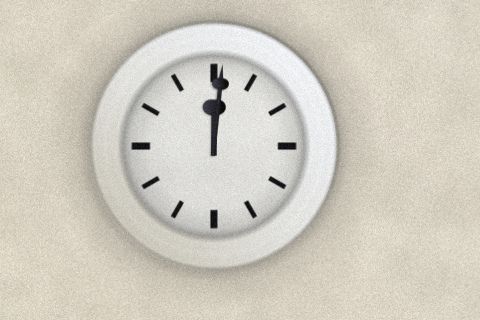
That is 12.01
